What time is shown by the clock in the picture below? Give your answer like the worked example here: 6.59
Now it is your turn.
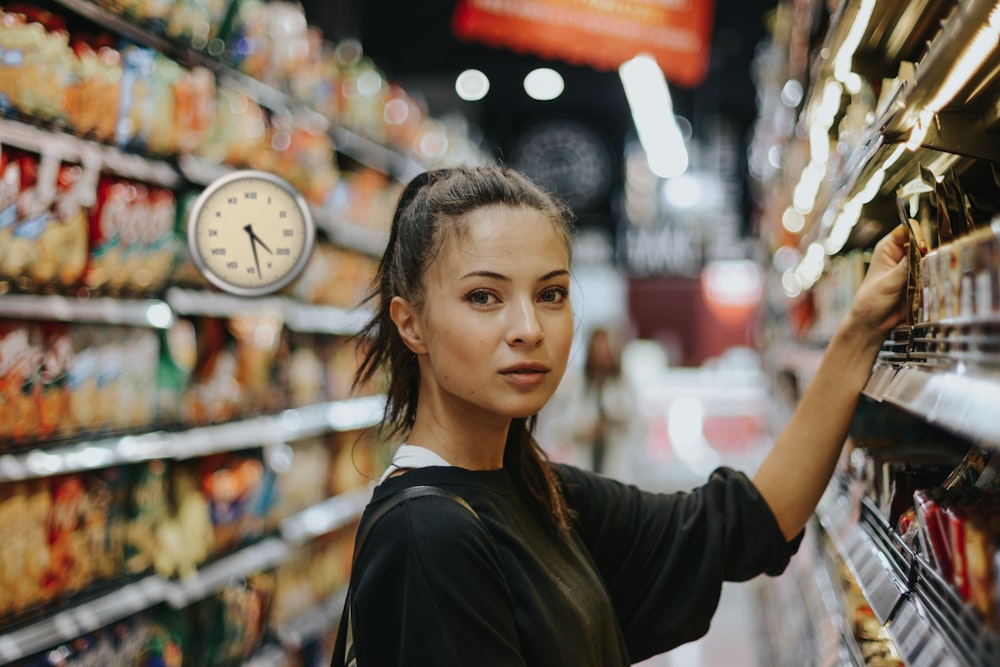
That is 4.28
